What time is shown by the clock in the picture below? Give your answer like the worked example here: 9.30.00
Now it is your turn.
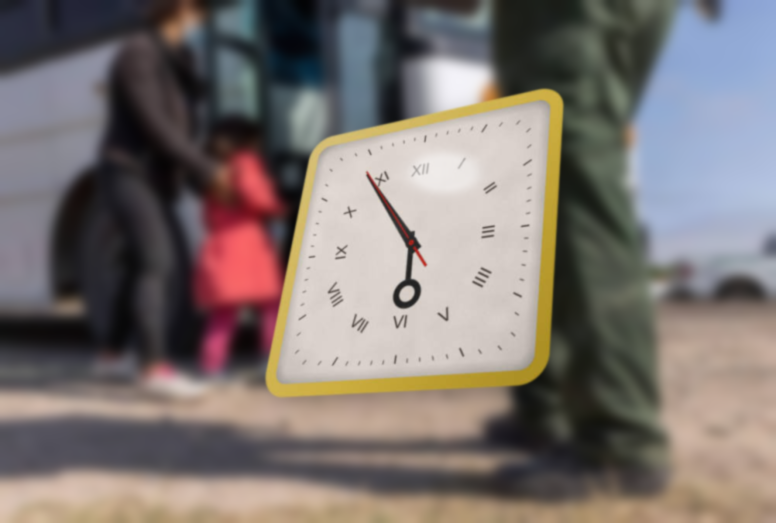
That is 5.53.54
